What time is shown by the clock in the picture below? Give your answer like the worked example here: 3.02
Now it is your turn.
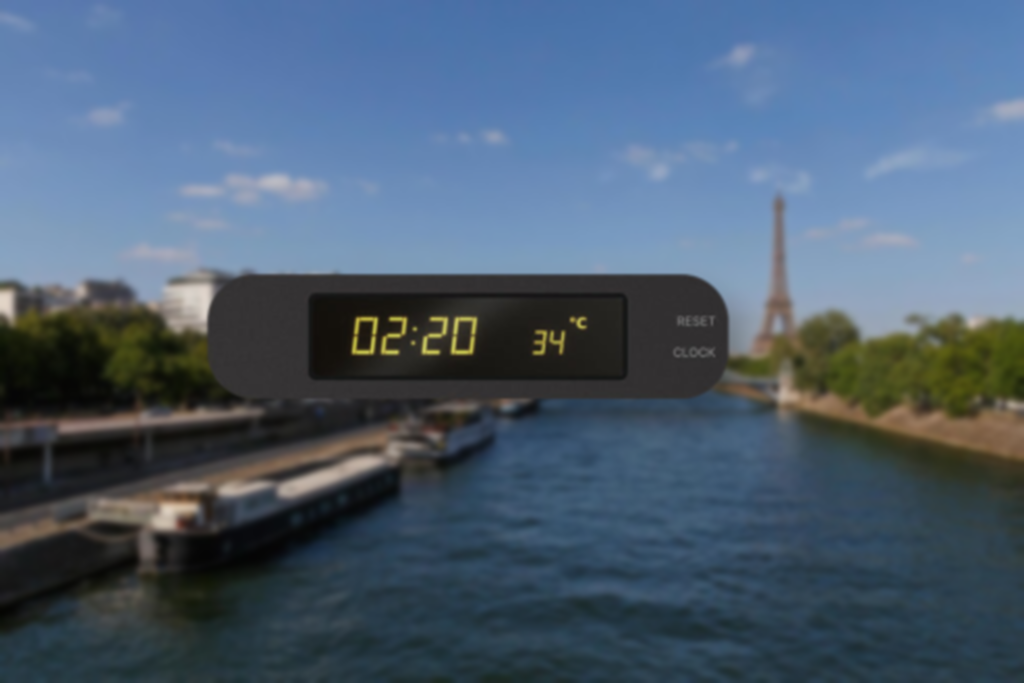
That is 2.20
